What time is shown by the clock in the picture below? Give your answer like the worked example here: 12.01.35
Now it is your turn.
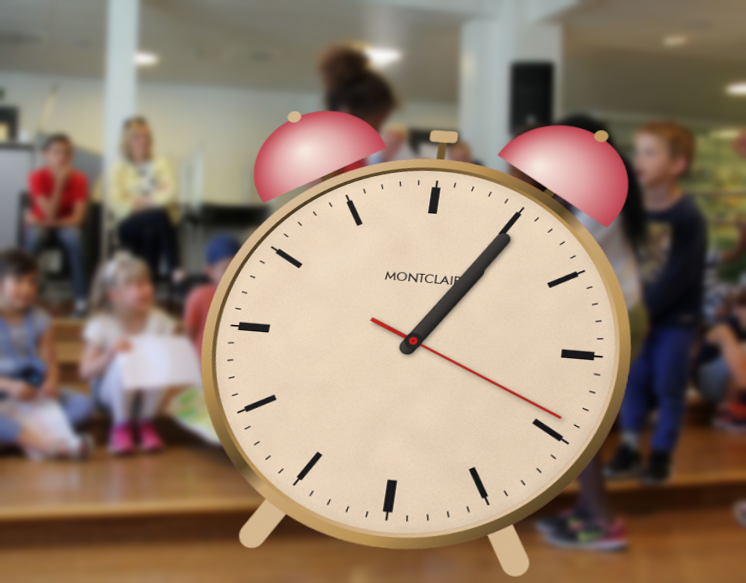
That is 1.05.19
